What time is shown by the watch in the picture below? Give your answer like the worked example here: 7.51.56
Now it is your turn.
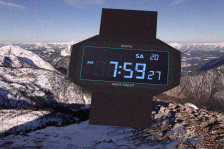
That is 7.59.27
